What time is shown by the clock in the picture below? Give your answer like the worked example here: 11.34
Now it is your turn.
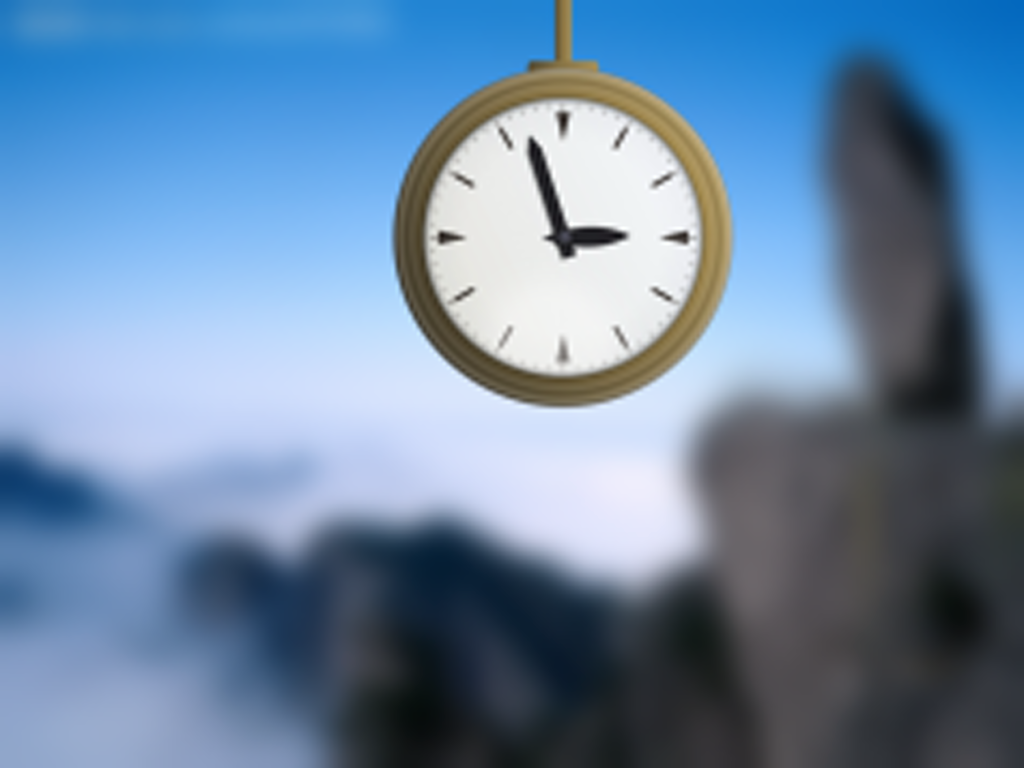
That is 2.57
